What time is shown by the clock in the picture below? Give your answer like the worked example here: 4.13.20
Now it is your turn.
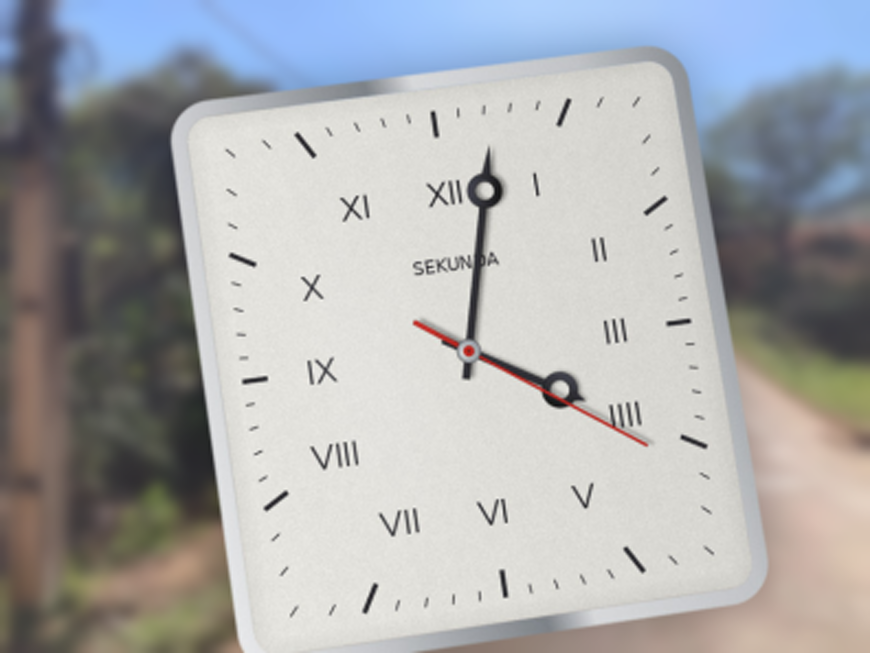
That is 4.02.21
